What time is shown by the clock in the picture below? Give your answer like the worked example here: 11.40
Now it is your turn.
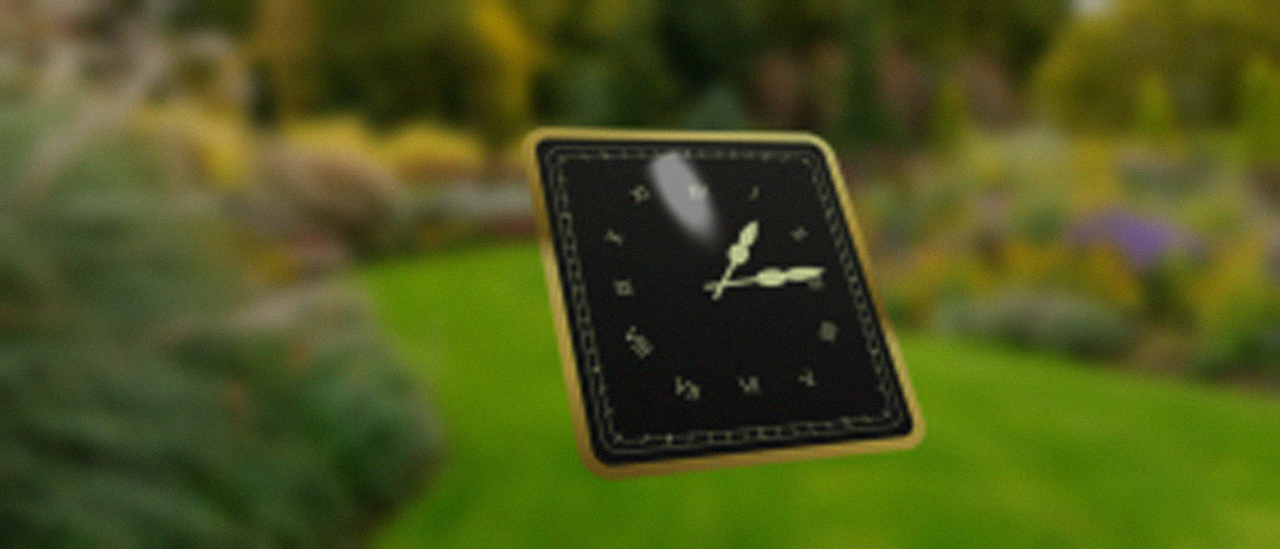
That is 1.14
